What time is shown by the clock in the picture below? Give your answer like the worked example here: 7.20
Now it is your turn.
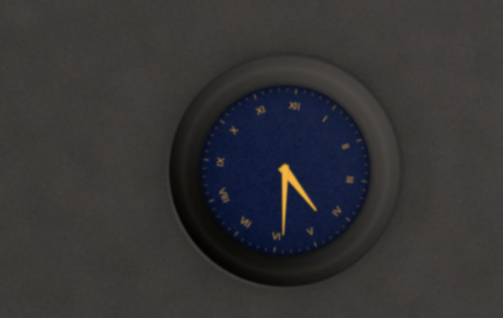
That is 4.29
